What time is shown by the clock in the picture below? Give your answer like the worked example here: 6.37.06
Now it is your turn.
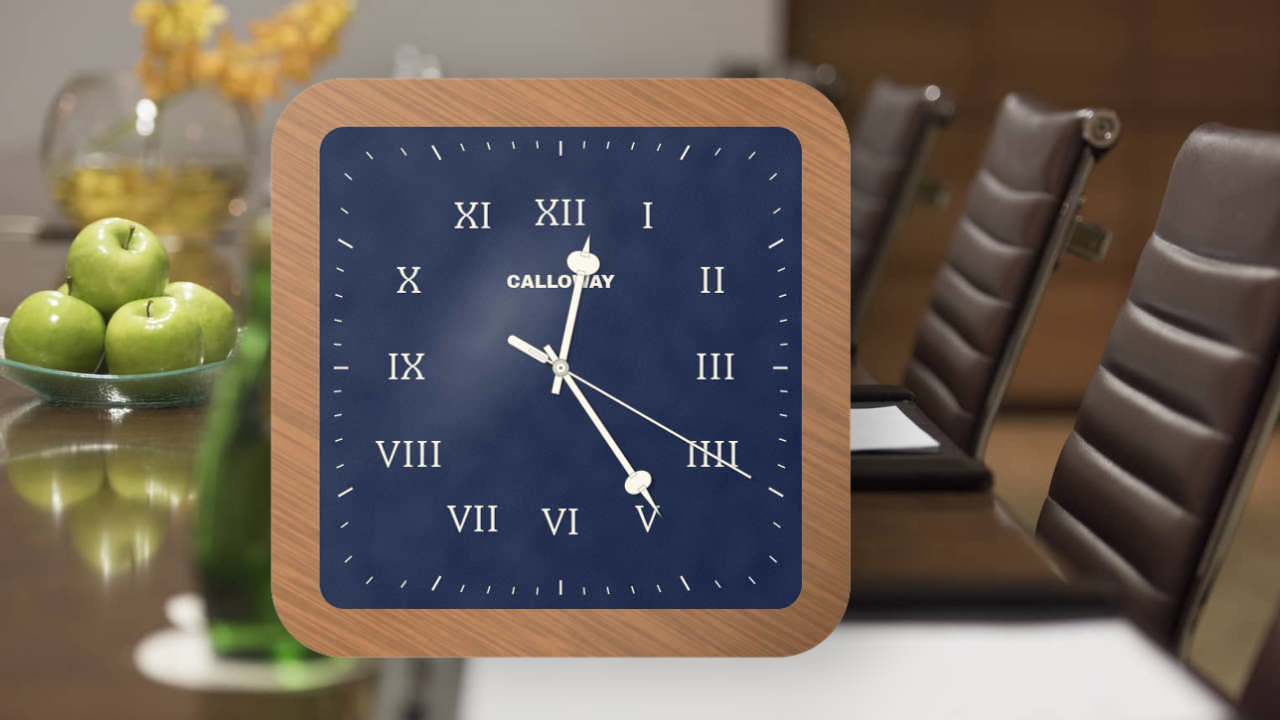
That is 12.24.20
